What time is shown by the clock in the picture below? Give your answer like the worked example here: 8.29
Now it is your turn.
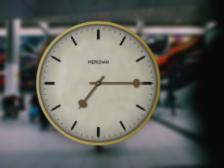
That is 7.15
